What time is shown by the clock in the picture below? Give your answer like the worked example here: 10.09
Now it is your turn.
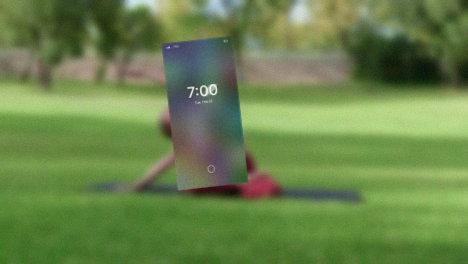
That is 7.00
